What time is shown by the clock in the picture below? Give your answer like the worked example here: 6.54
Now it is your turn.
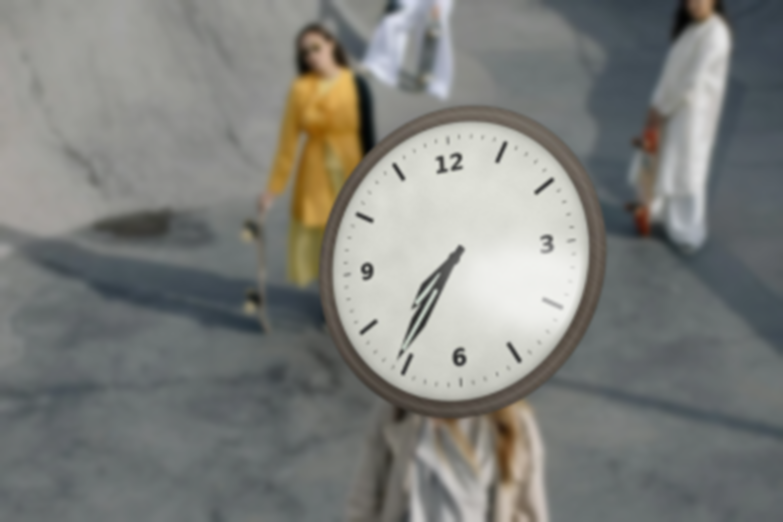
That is 7.36
